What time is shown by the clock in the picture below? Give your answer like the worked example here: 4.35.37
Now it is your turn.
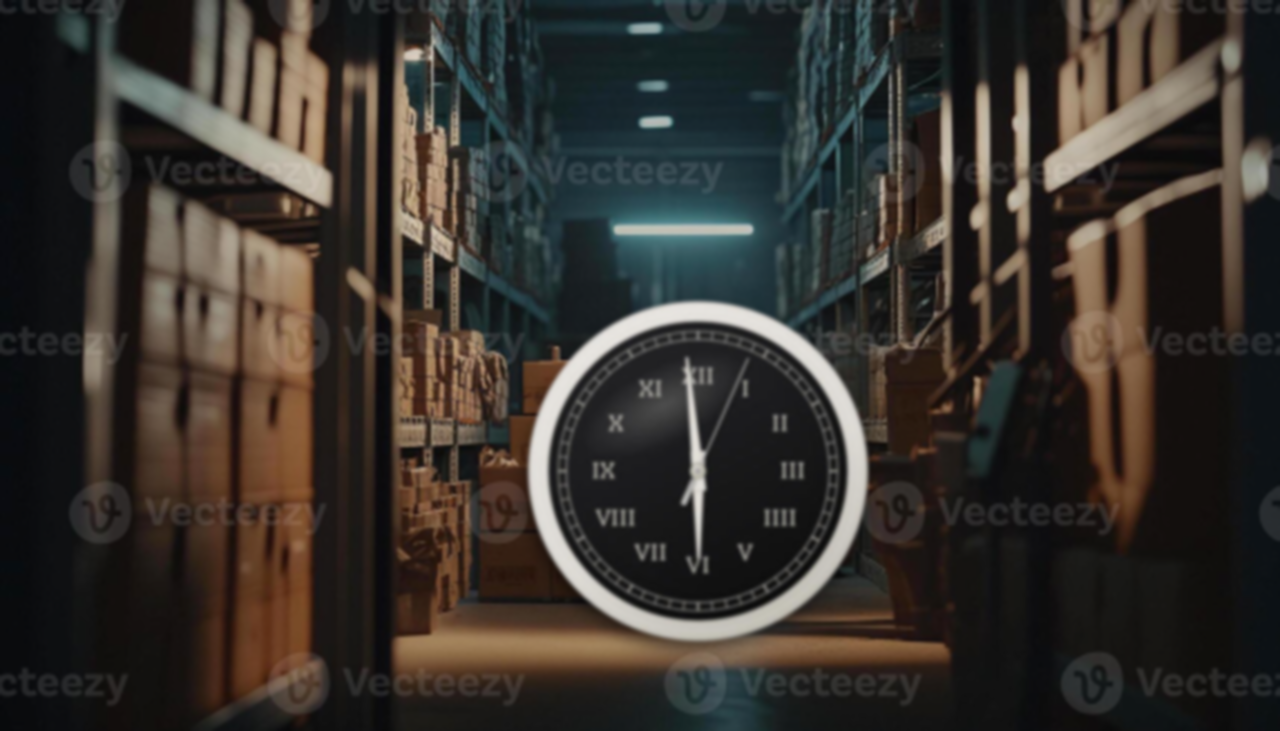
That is 5.59.04
